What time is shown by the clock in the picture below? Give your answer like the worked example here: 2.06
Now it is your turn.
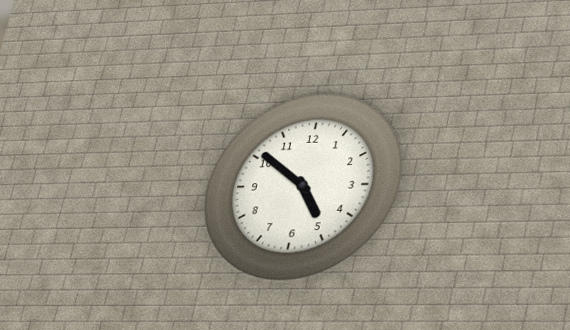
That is 4.51
